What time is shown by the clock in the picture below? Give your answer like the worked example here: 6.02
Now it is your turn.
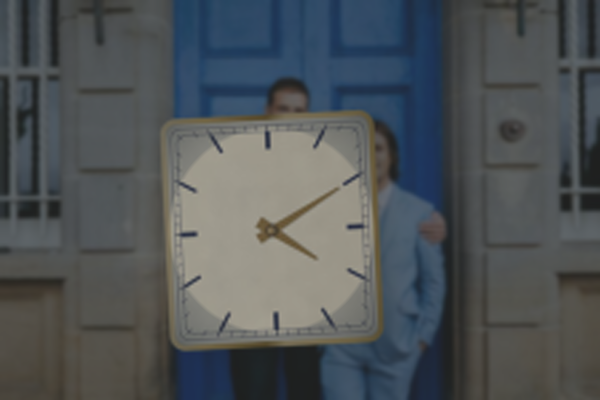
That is 4.10
